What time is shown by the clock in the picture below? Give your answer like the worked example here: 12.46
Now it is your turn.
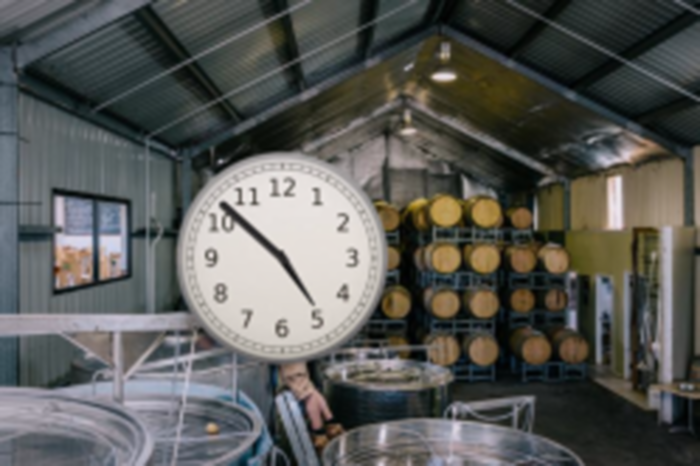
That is 4.52
